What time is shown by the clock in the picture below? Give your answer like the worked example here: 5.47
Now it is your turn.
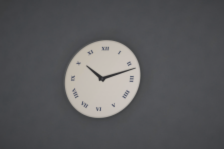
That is 10.12
